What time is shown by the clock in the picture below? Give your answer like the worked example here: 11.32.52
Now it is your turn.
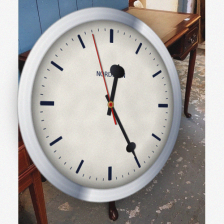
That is 12.24.57
